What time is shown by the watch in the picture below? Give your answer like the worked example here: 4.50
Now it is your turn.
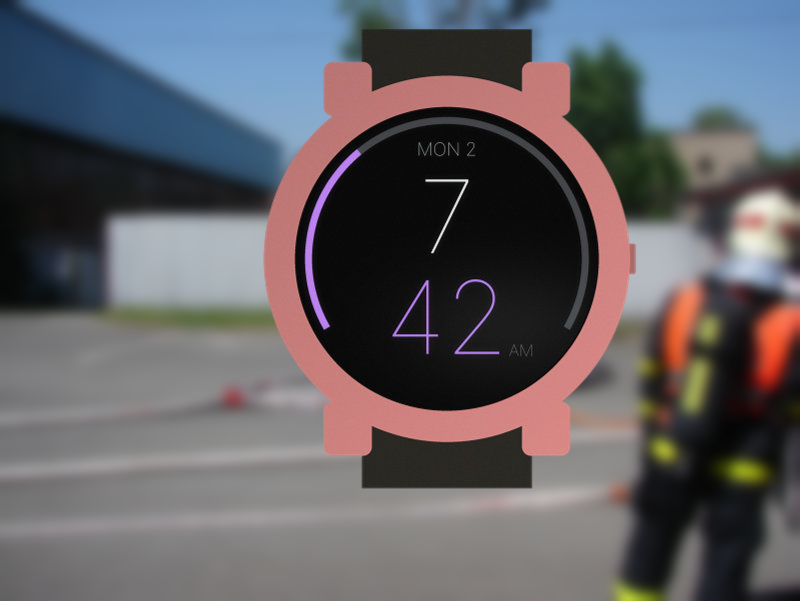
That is 7.42
